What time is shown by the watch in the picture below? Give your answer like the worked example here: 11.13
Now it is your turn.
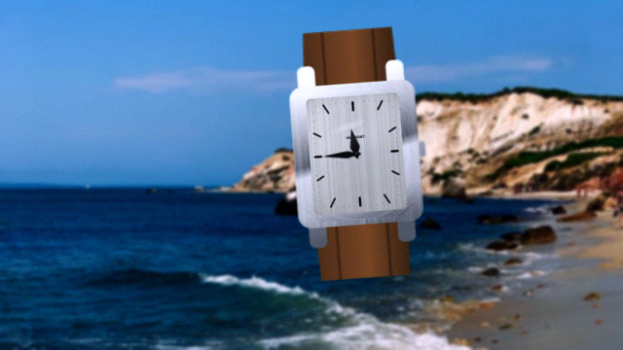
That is 11.45
